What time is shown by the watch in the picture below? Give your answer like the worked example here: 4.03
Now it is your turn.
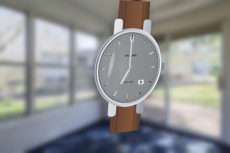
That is 7.00
